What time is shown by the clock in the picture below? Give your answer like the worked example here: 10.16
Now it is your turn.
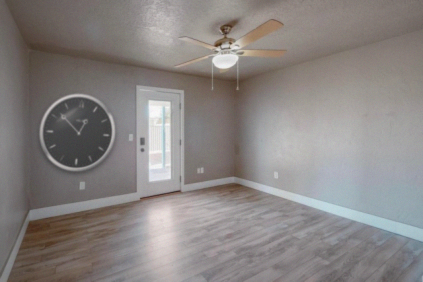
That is 12.52
